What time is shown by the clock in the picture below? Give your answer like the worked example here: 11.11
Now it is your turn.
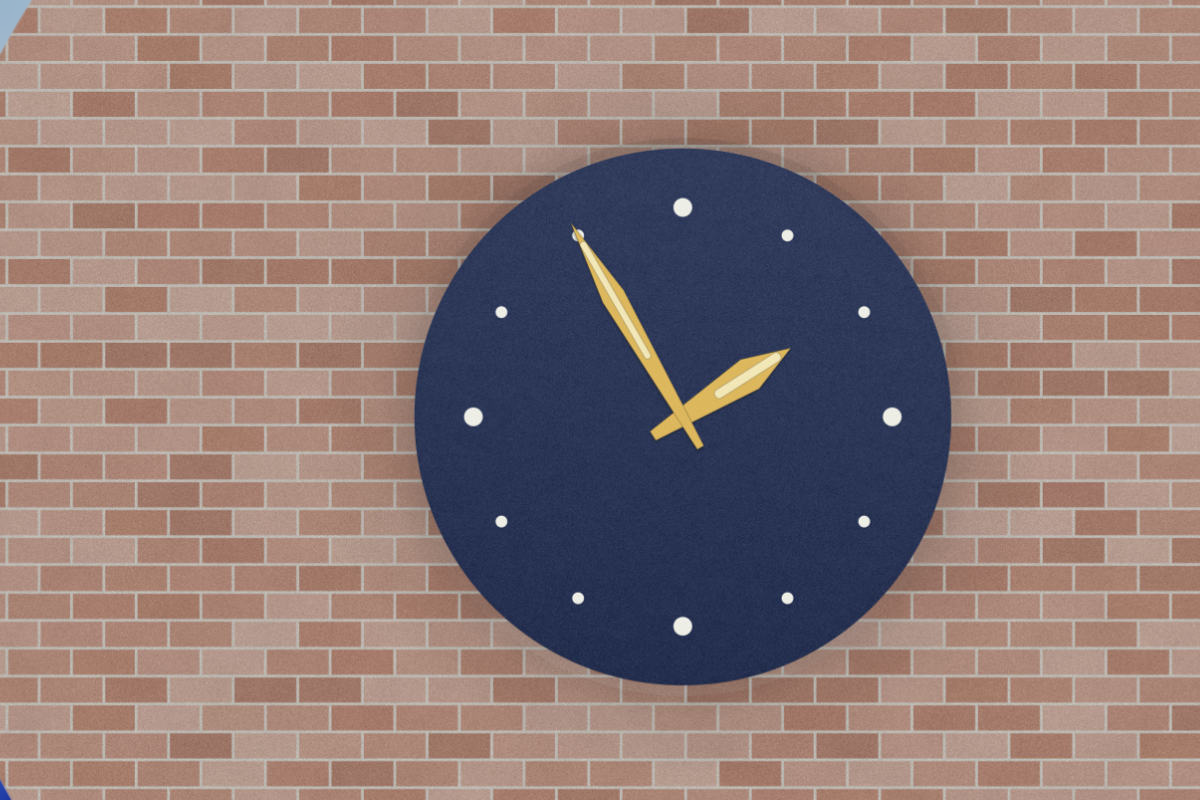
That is 1.55
